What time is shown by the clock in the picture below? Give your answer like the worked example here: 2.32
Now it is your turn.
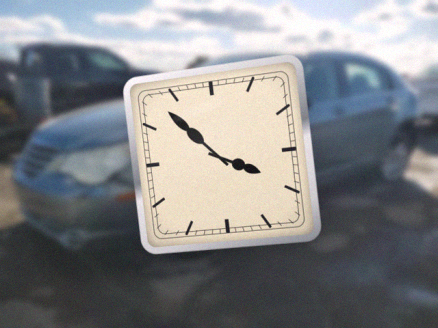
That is 3.53
